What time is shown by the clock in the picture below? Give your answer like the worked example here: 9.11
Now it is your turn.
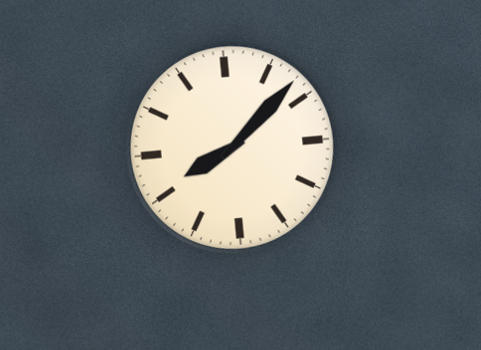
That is 8.08
